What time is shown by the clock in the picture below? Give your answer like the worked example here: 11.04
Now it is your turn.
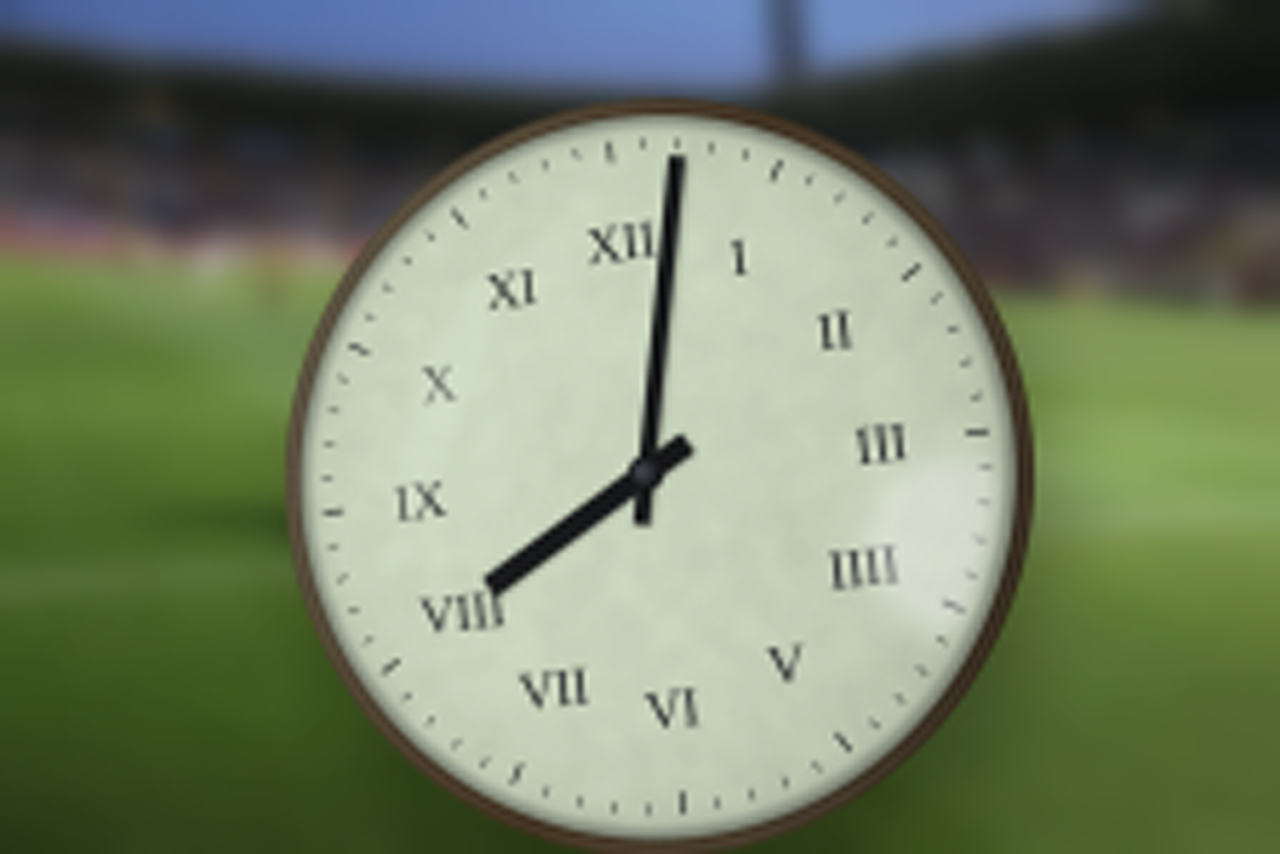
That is 8.02
